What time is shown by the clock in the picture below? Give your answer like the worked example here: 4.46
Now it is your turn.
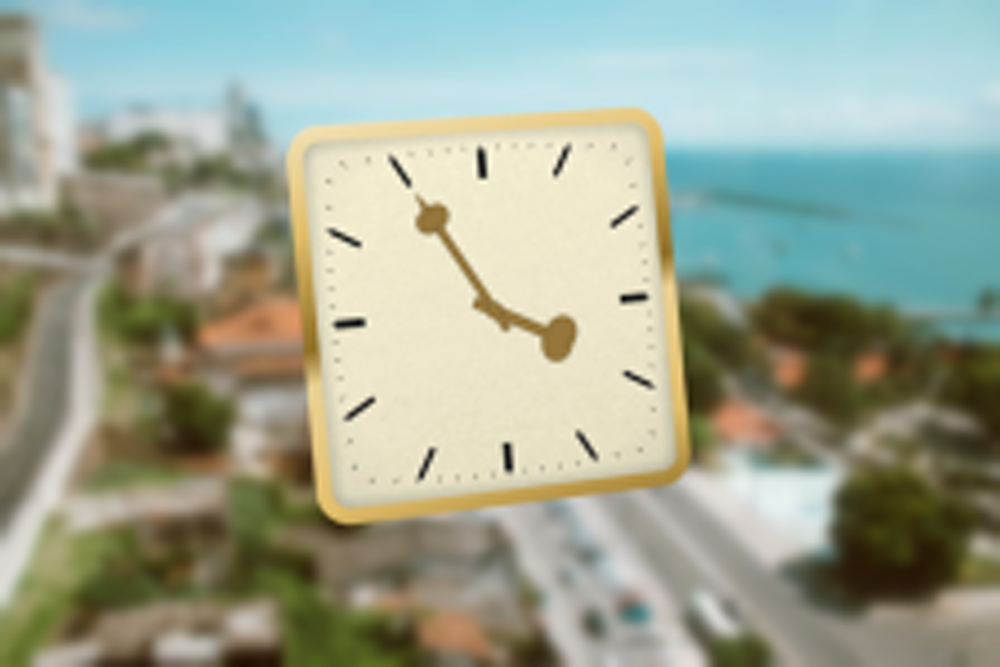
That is 3.55
